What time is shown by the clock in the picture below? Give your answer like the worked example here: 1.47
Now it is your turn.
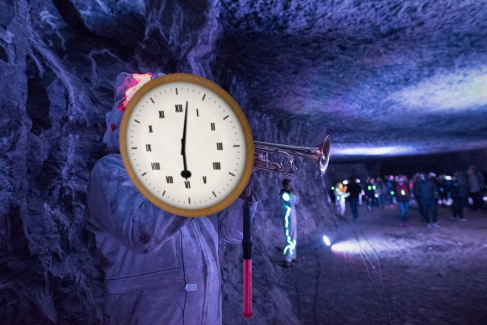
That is 6.02
